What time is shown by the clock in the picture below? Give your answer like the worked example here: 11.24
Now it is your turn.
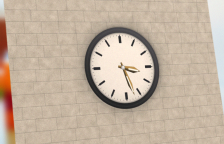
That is 3.27
